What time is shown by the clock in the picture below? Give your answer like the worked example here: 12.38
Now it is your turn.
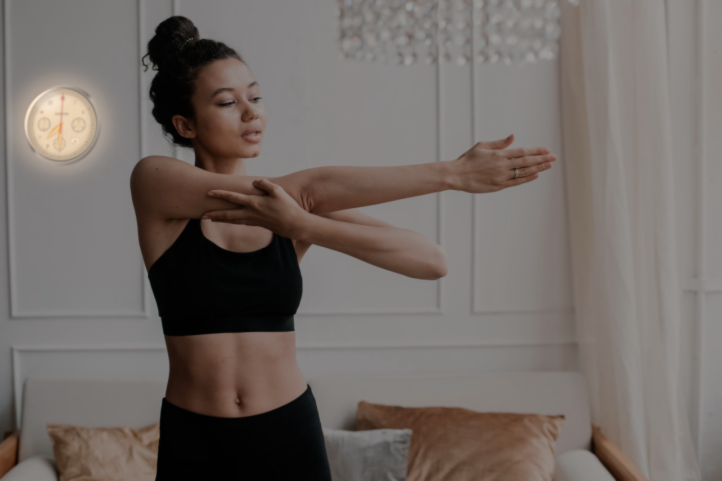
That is 7.30
